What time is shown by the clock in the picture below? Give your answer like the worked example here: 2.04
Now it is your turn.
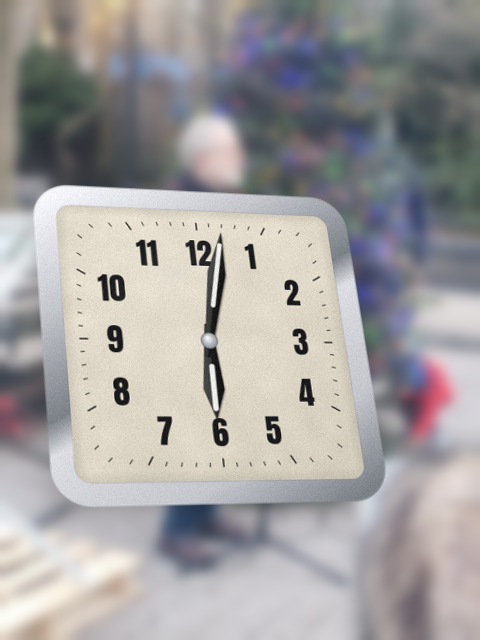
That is 6.02
